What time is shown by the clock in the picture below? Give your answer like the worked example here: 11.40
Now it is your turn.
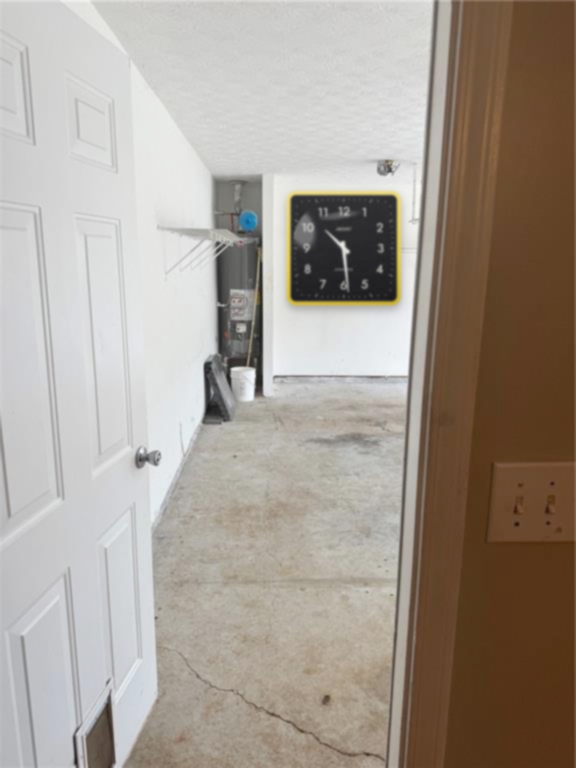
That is 10.29
